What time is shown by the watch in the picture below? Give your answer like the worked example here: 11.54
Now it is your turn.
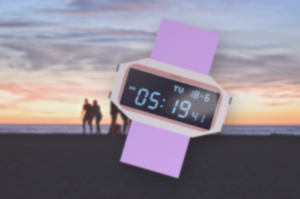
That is 5.19
